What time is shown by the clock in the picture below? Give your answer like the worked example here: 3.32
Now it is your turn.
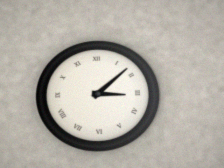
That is 3.08
